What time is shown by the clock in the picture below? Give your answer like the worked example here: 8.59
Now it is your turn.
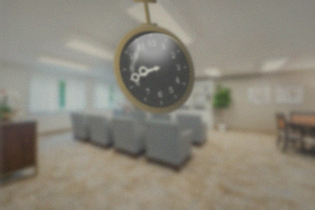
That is 8.42
